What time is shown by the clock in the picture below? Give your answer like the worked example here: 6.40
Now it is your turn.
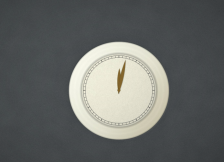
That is 12.02
